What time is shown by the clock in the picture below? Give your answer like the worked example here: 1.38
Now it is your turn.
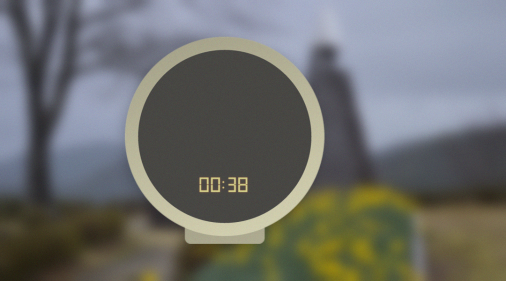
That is 0.38
